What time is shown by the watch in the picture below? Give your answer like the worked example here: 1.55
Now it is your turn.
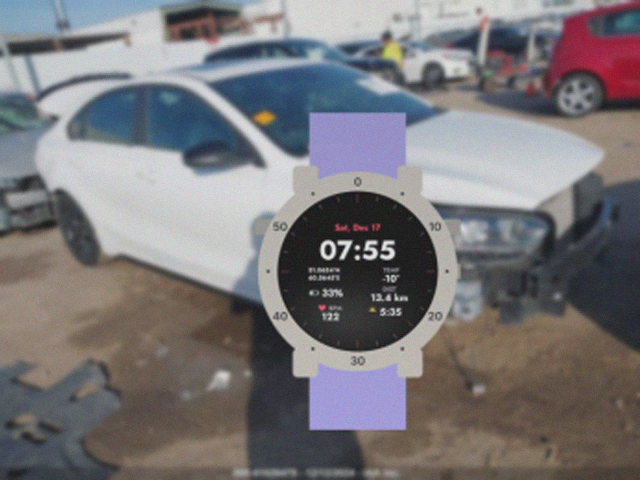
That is 7.55
